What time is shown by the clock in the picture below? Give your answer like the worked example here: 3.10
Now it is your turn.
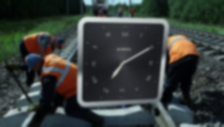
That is 7.10
